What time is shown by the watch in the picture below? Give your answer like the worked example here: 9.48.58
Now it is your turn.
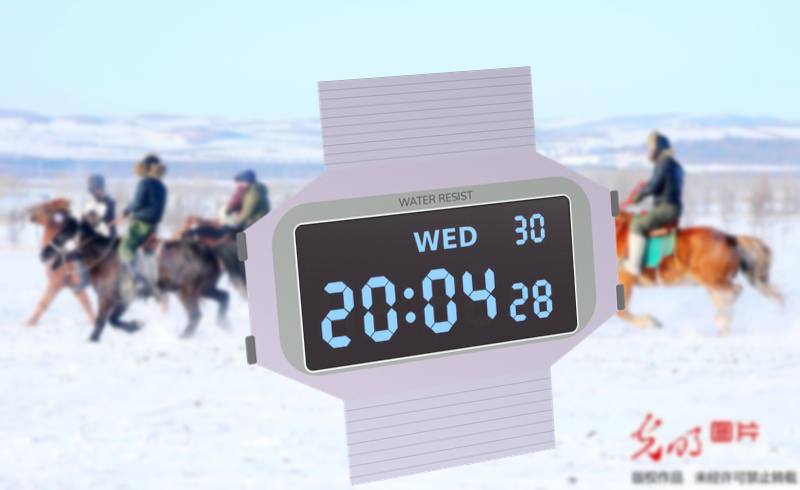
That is 20.04.28
